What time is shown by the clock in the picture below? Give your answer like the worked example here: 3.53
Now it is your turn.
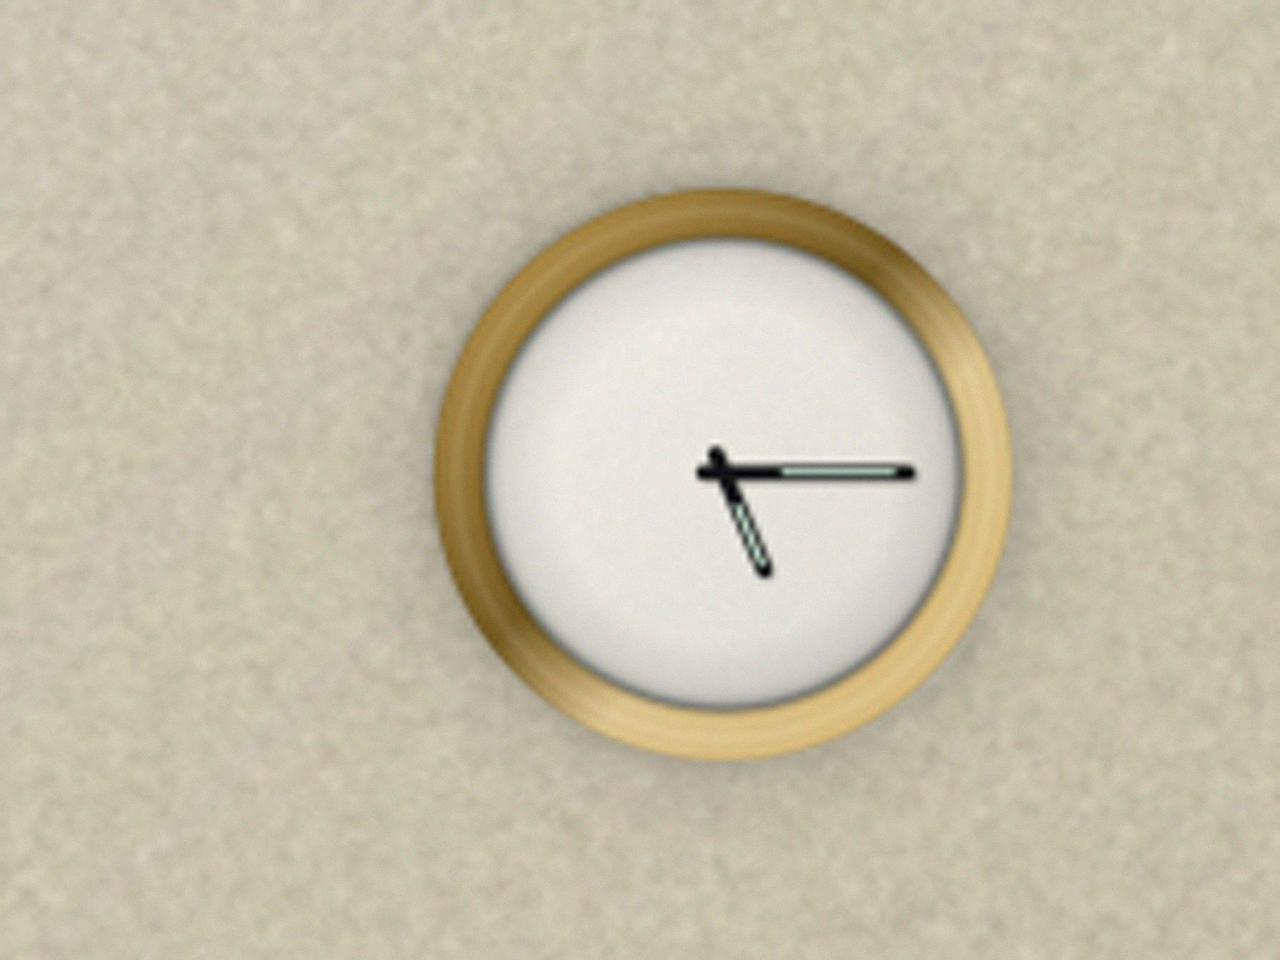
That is 5.15
